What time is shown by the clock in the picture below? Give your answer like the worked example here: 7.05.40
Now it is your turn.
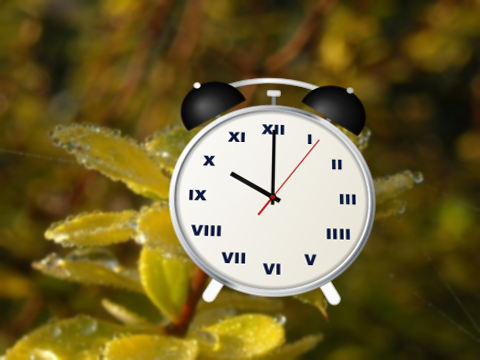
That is 10.00.06
